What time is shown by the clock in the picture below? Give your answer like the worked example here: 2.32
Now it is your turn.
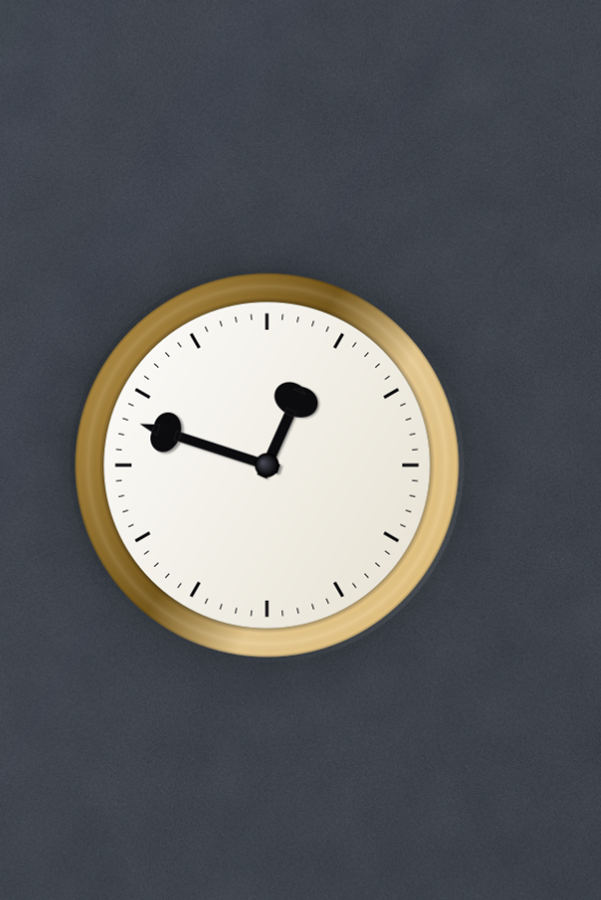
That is 12.48
